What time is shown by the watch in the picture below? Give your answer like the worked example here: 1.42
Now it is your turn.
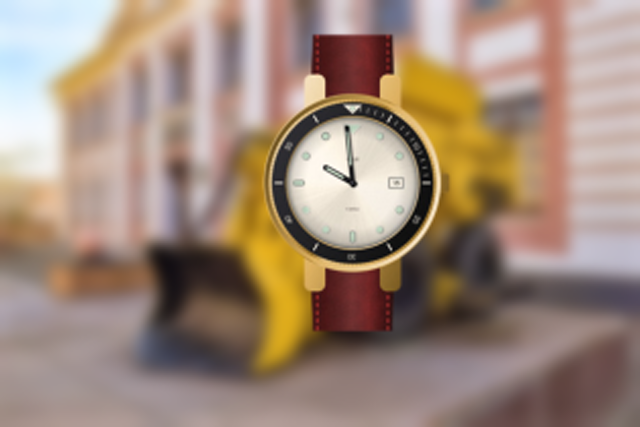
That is 9.59
